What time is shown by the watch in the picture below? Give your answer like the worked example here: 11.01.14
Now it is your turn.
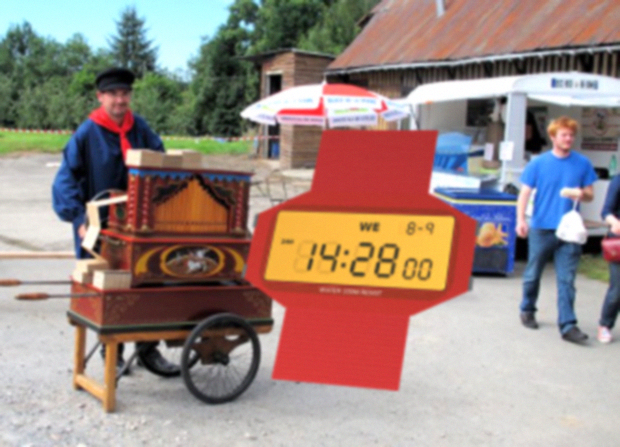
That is 14.28.00
